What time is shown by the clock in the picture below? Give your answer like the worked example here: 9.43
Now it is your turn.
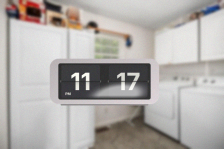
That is 11.17
